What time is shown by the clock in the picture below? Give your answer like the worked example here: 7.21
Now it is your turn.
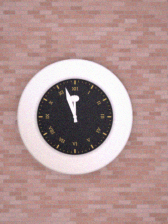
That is 11.57
